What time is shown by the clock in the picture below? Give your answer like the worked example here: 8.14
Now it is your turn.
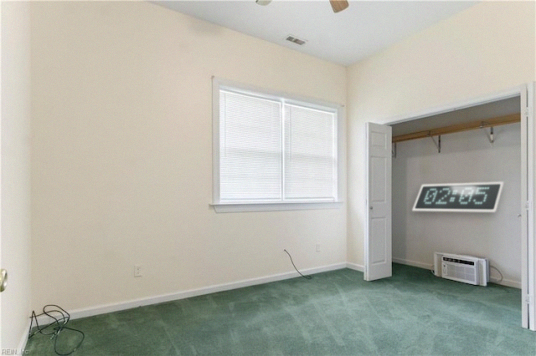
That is 2.05
